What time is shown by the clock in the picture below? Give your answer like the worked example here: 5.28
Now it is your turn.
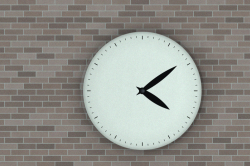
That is 4.09
